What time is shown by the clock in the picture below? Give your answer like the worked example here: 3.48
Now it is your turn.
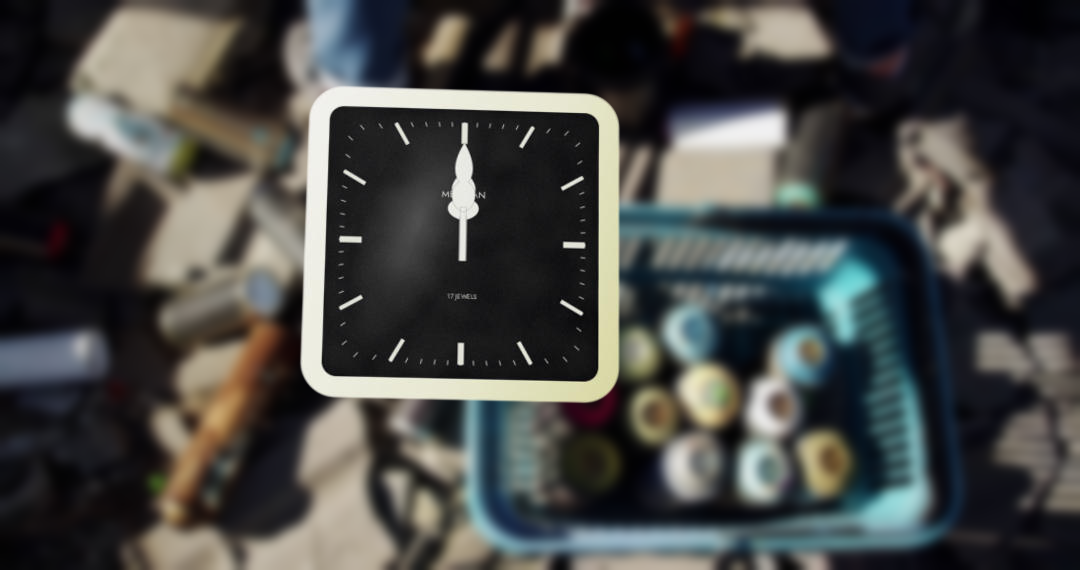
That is 12.00
